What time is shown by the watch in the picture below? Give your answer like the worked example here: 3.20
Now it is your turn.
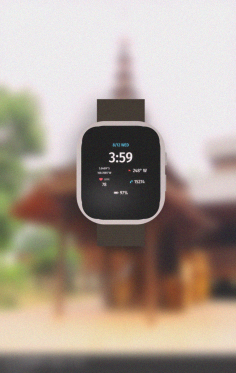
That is 3.59
